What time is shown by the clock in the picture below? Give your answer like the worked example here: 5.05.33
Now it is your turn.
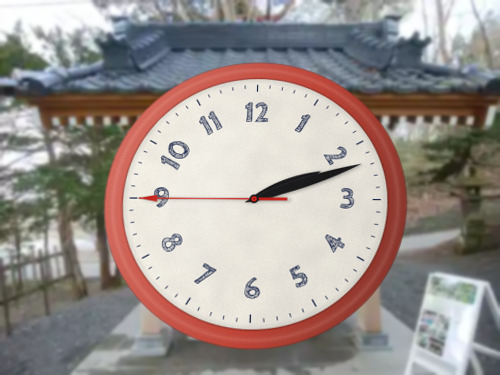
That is 2.11.45
